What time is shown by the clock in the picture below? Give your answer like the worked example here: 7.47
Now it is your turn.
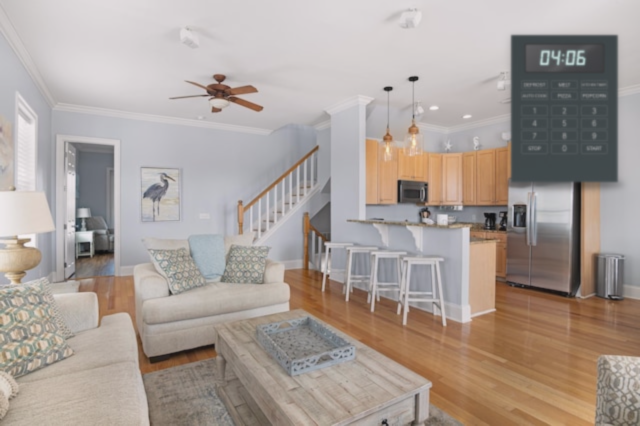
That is 4.06
